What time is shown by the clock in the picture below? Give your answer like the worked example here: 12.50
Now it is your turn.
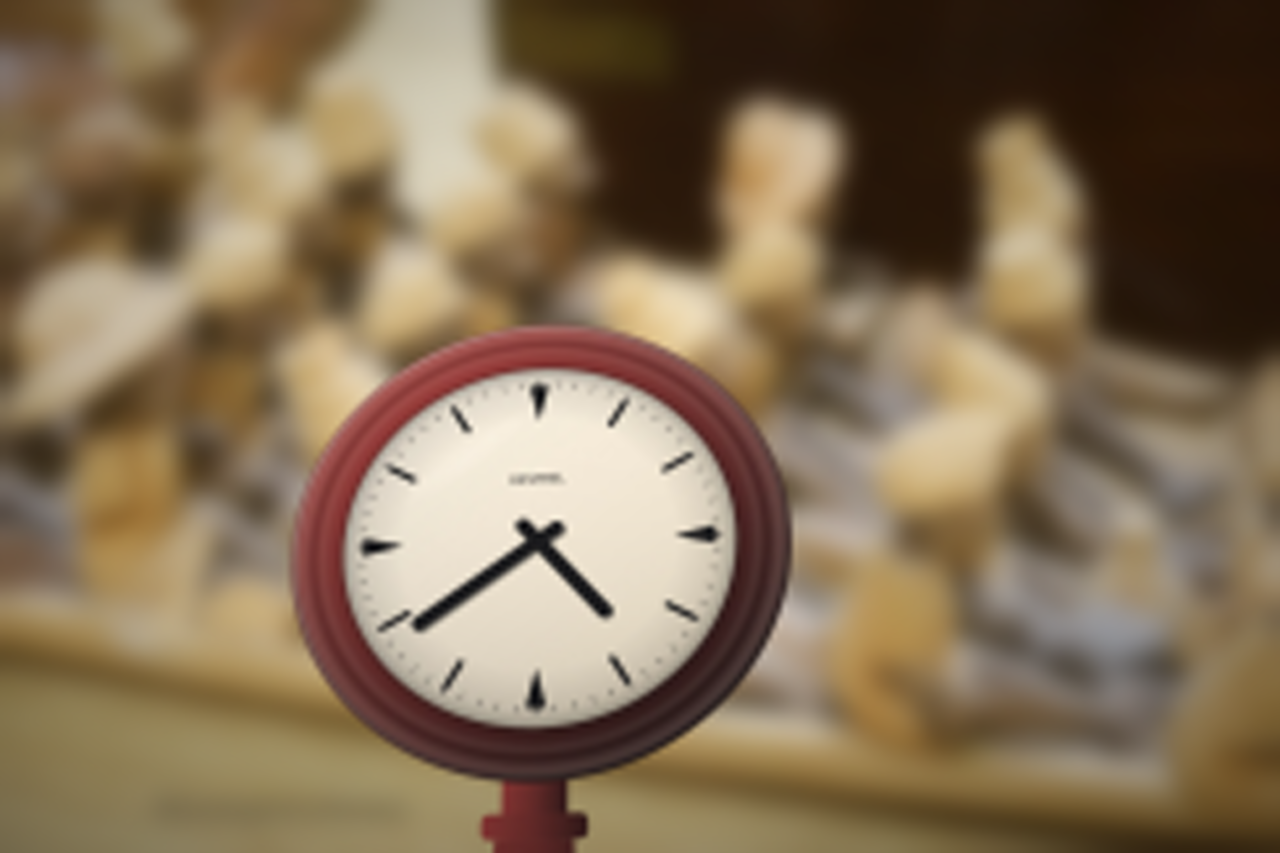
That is 4.39
